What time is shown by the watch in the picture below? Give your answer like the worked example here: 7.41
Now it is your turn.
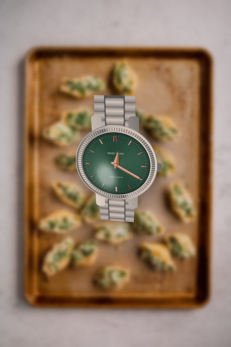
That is 12.20
